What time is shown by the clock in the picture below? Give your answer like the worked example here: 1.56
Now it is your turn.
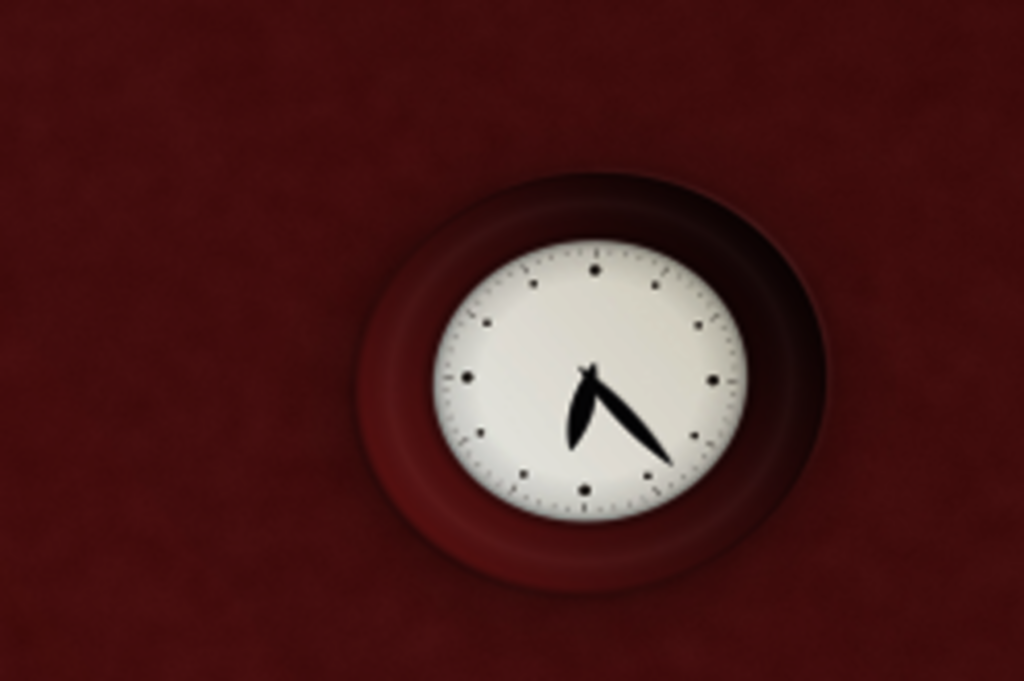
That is 6.23
